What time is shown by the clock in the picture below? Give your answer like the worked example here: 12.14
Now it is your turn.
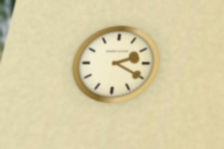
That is 2.20
